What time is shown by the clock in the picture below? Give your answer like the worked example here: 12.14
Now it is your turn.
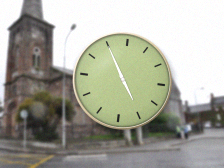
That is 4.55
